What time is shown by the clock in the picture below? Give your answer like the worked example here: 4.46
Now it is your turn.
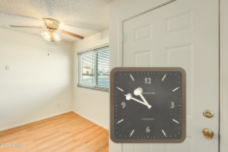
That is 10.49
